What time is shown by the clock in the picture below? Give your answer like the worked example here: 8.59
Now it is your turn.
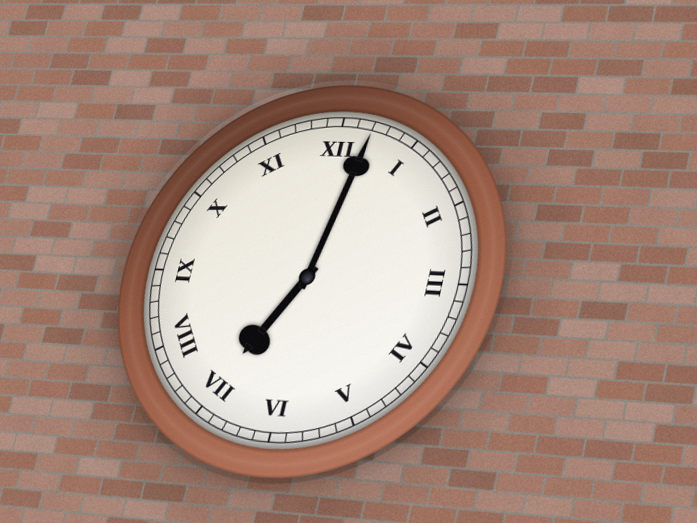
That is 7.02
